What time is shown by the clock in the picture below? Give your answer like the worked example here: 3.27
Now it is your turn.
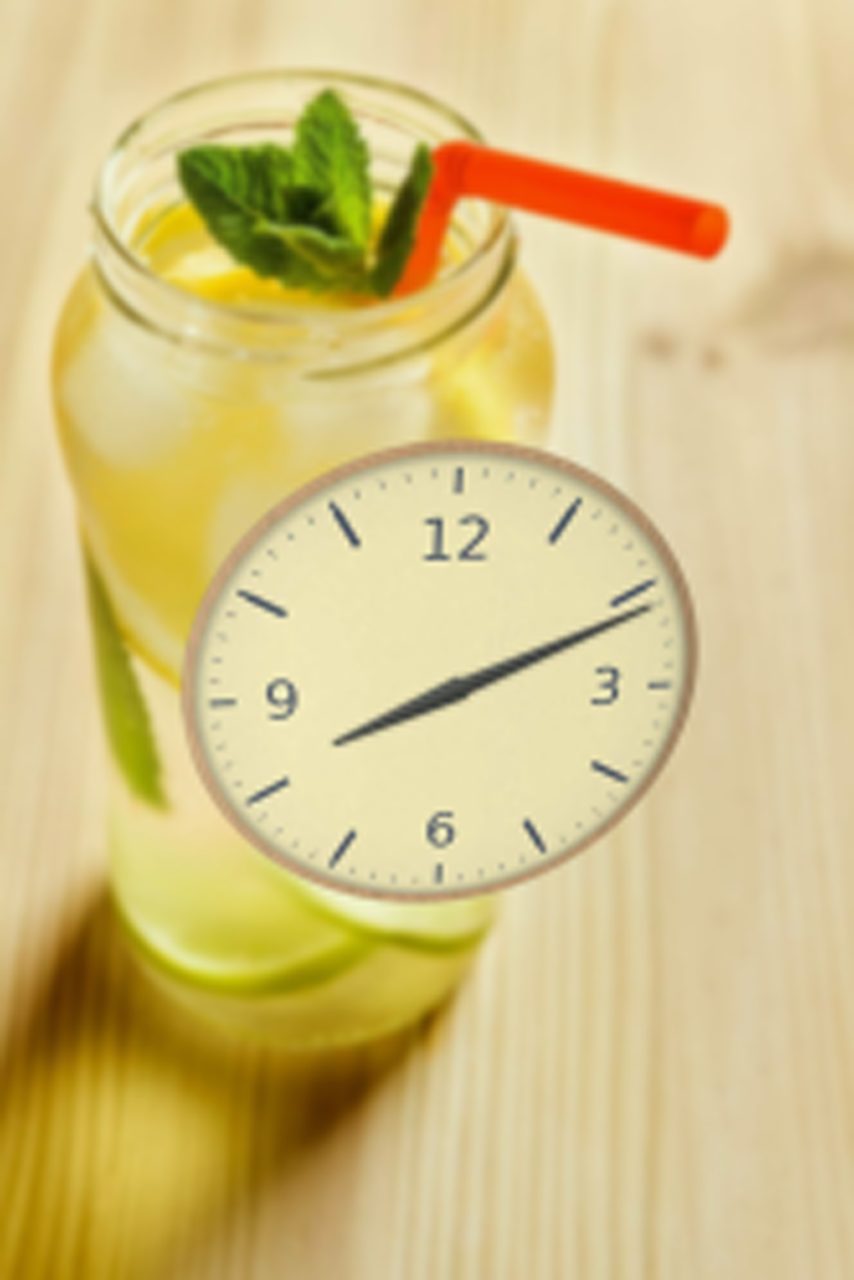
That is 8.11
